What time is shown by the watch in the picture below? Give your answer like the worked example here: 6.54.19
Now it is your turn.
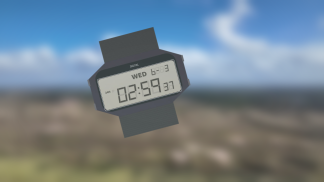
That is 2.59.37
